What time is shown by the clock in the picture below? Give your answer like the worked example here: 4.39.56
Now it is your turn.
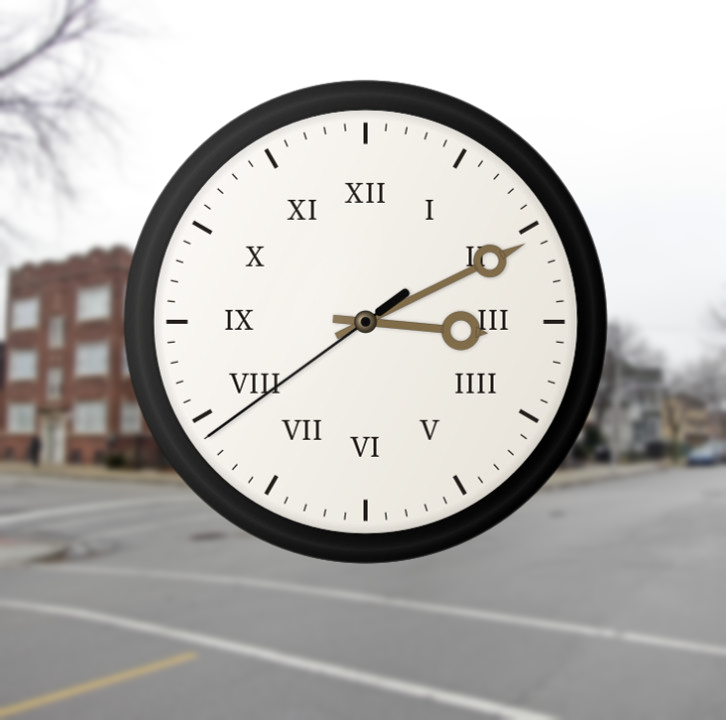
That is 3.10.39
